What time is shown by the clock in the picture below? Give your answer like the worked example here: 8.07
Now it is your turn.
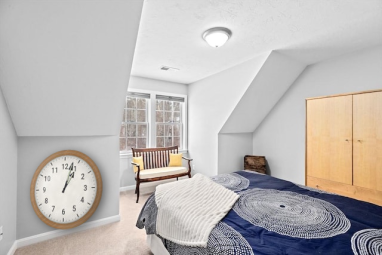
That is 1.03
